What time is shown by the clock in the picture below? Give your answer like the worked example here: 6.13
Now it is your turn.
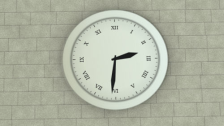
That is 2.31
